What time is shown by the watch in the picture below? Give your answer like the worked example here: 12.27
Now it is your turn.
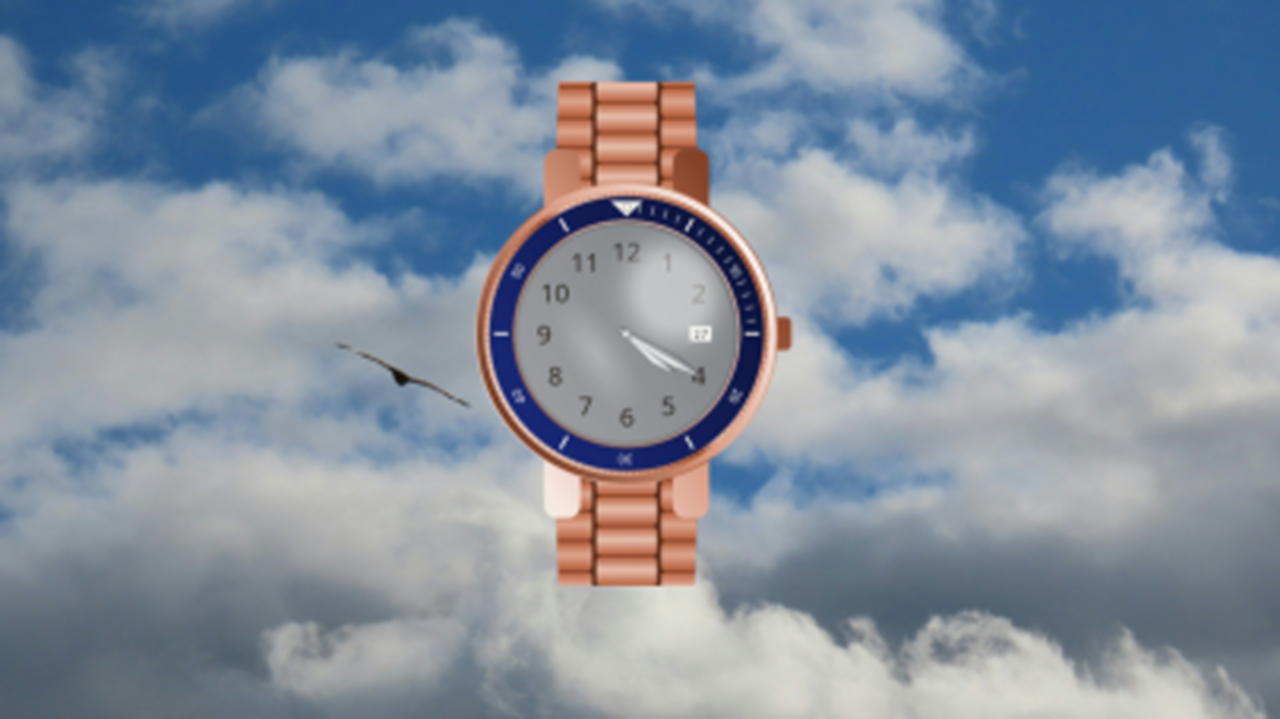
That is 4.20
